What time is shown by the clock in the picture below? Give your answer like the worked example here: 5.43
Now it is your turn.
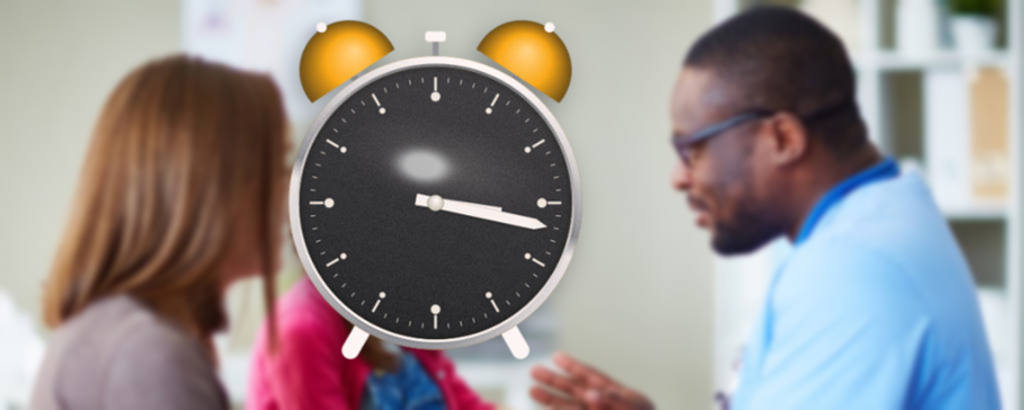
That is 3.17
